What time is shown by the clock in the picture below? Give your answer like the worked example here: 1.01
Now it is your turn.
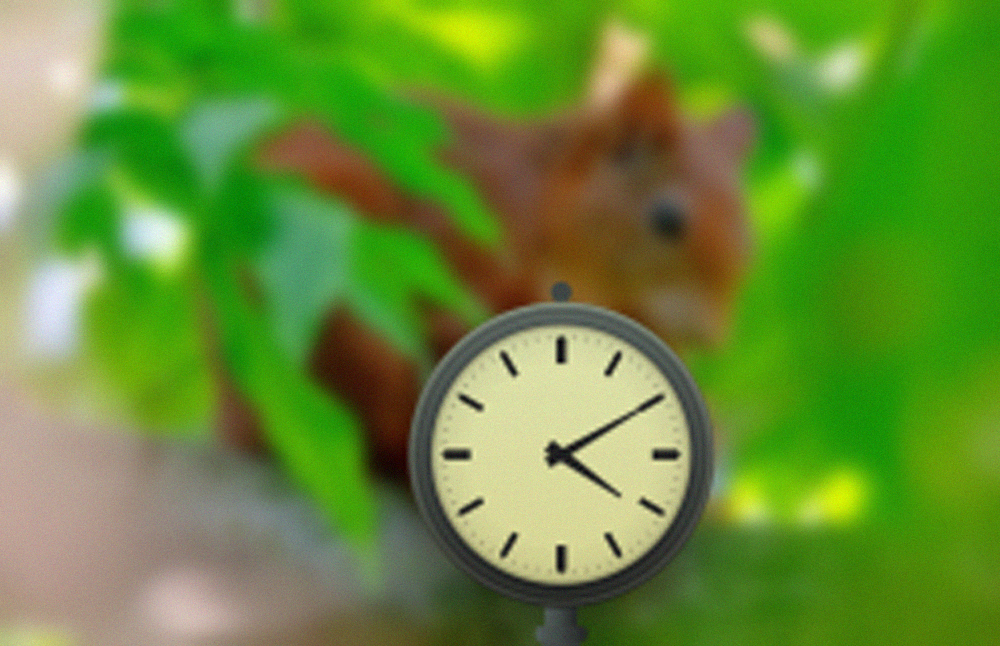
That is 4.10
